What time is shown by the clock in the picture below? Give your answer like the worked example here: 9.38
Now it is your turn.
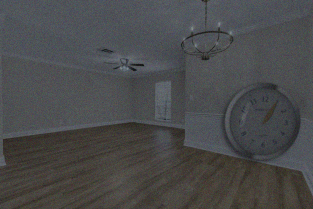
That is 1.05
